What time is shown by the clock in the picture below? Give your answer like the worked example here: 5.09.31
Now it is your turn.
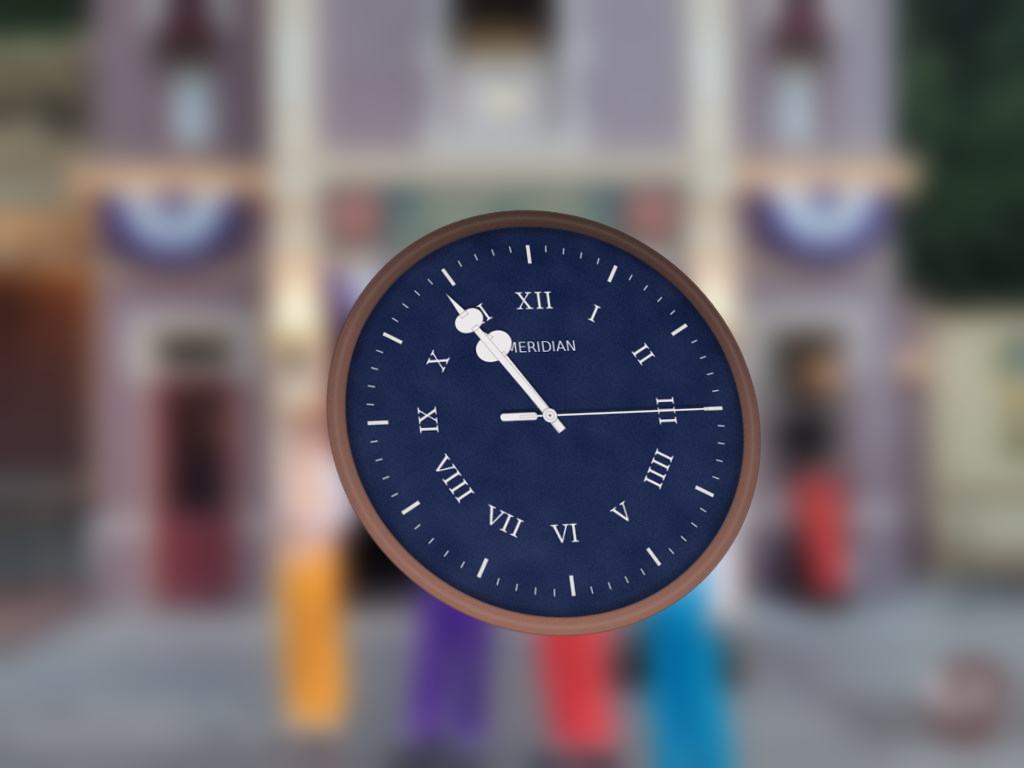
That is 10.54.15
